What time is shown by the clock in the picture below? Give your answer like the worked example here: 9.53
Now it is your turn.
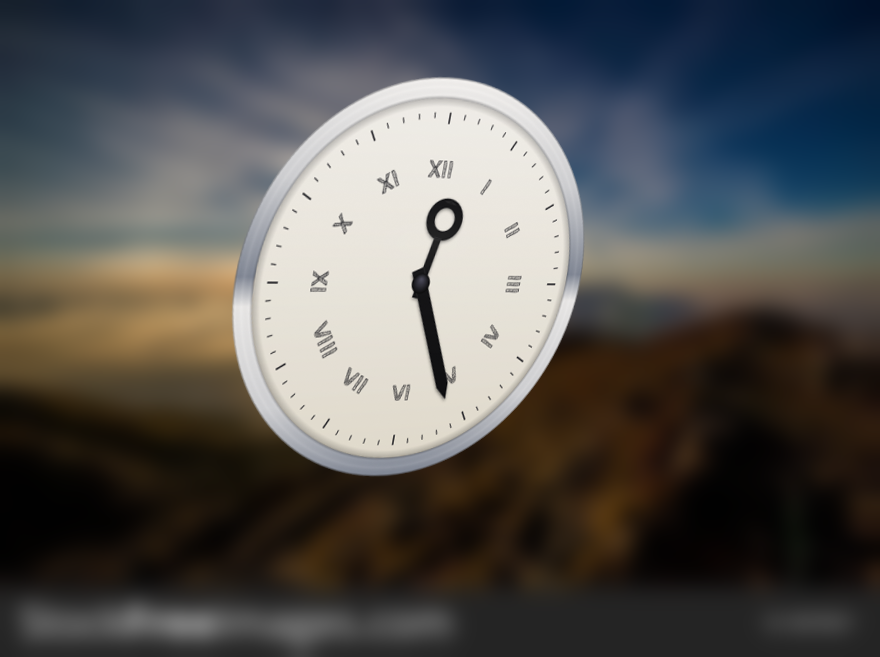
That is 12.26
